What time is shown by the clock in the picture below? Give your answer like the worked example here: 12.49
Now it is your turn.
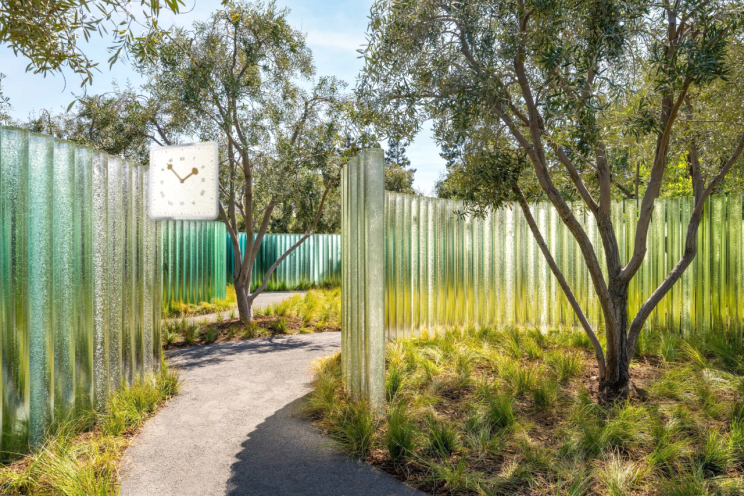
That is 1.53
